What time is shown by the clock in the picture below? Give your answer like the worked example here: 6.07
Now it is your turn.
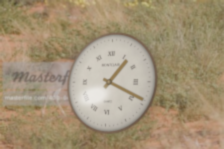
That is 1.19
